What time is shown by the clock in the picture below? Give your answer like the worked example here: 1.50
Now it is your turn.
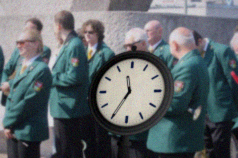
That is 11.35
